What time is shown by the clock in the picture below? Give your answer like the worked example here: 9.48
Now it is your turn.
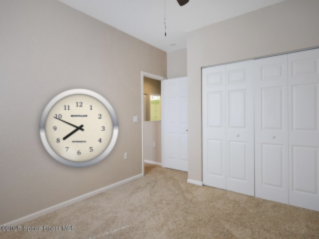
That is 7.49
